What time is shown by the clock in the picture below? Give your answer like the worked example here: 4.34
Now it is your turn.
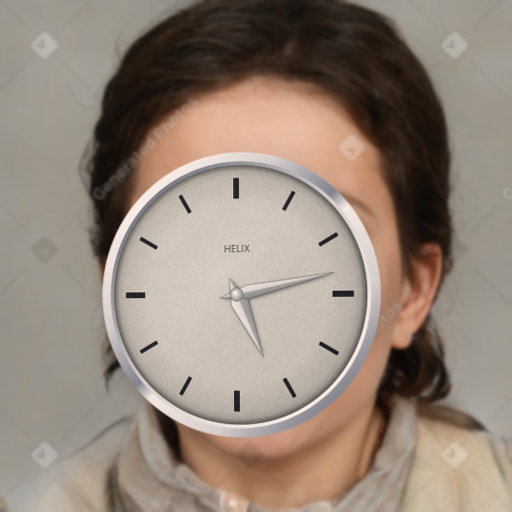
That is 5.13
